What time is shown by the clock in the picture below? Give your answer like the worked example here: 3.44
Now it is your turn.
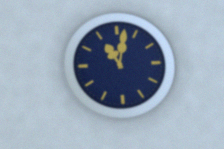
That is 11.02
